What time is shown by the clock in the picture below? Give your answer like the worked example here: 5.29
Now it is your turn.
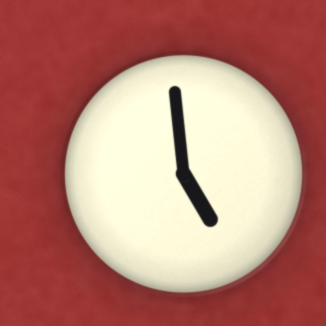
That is 4.59
